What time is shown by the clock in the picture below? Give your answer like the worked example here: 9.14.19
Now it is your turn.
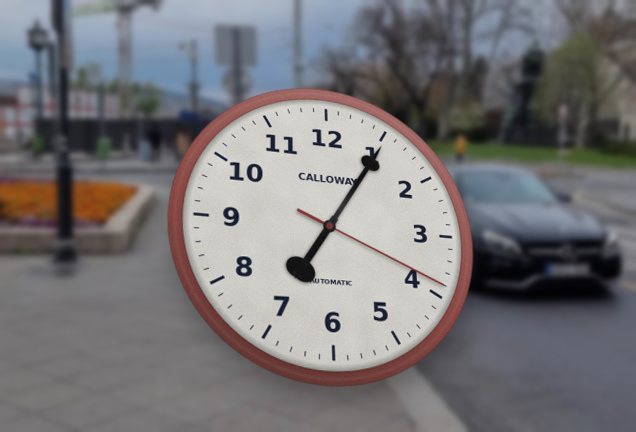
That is 7.05.19
